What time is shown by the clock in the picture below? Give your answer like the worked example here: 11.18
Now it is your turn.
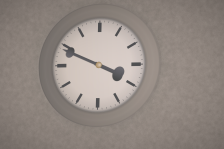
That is 3.49
